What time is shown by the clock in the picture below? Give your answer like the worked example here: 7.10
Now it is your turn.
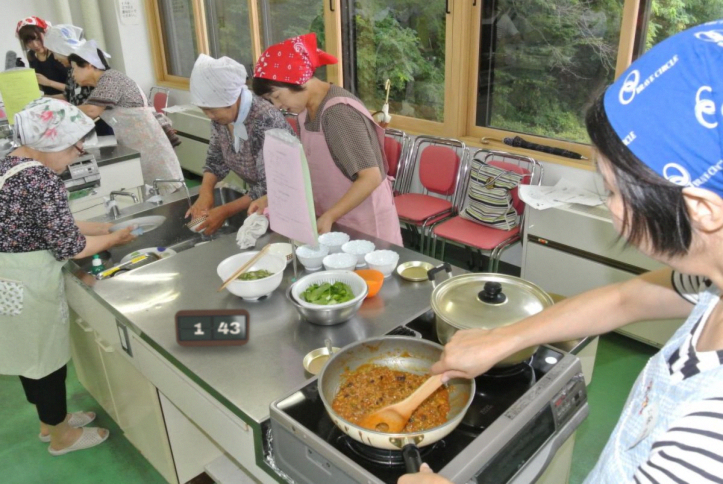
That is 1.43
